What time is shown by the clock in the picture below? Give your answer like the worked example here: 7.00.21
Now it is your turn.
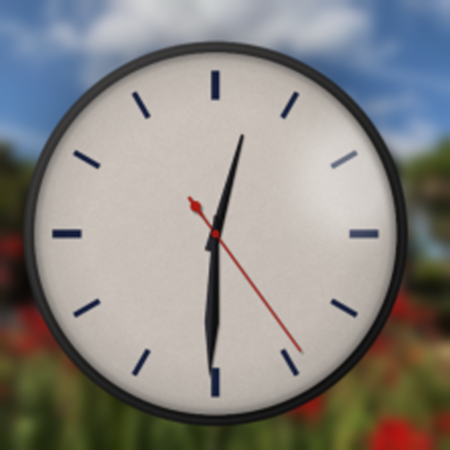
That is 12.30.24
